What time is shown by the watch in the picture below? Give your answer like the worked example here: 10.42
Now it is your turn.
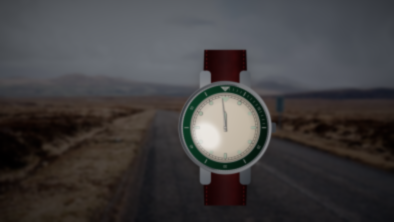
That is 11.59
